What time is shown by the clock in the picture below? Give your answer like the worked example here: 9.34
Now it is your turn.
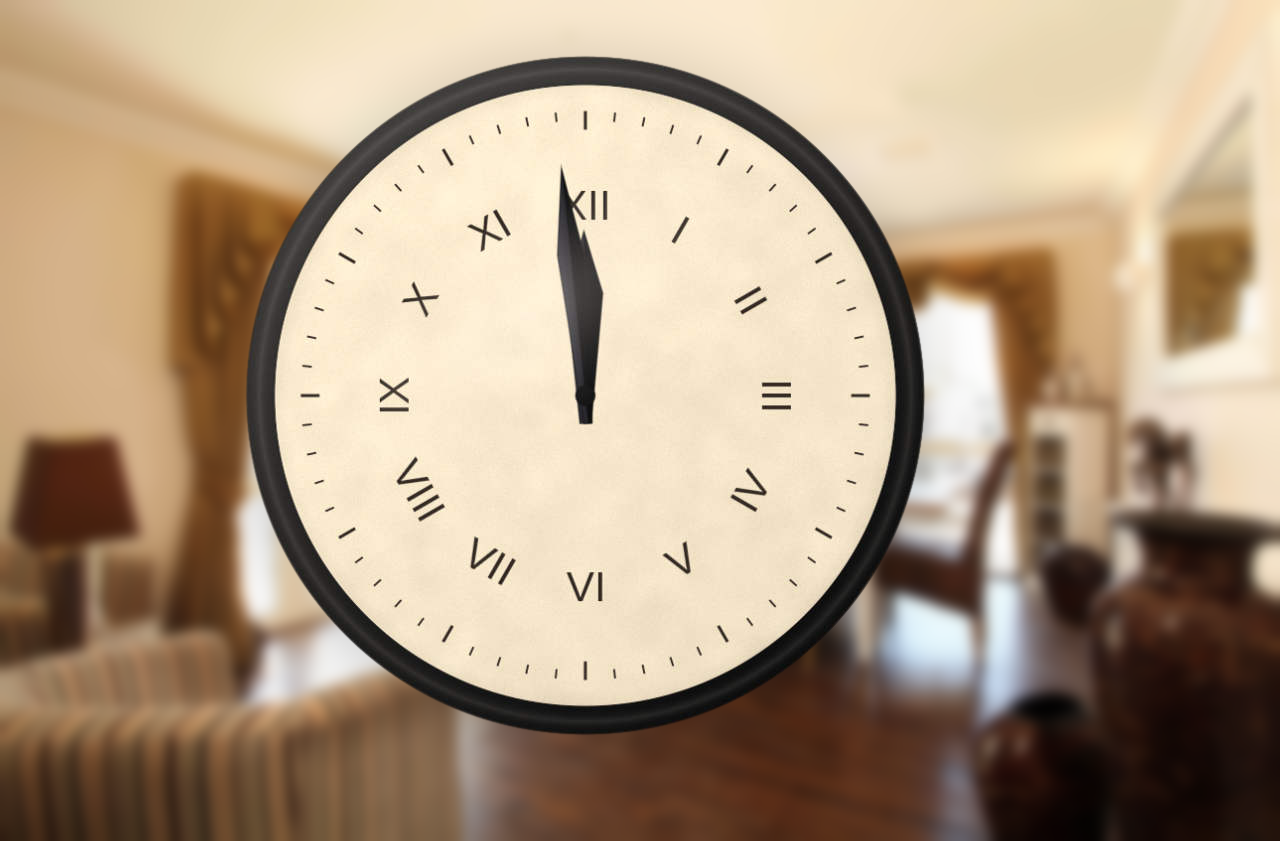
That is 11.59
